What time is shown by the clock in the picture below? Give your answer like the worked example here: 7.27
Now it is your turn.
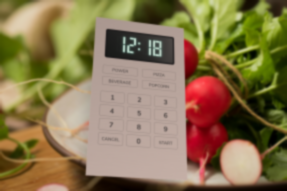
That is 12.18
